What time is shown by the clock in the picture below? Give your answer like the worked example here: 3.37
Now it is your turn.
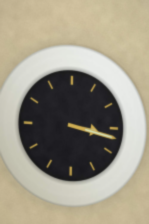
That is 3.17
